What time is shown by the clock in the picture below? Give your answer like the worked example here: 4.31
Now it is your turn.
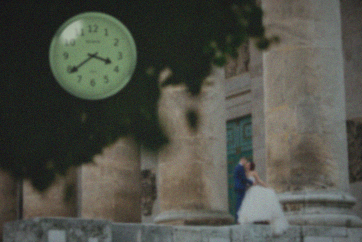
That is 3.39
